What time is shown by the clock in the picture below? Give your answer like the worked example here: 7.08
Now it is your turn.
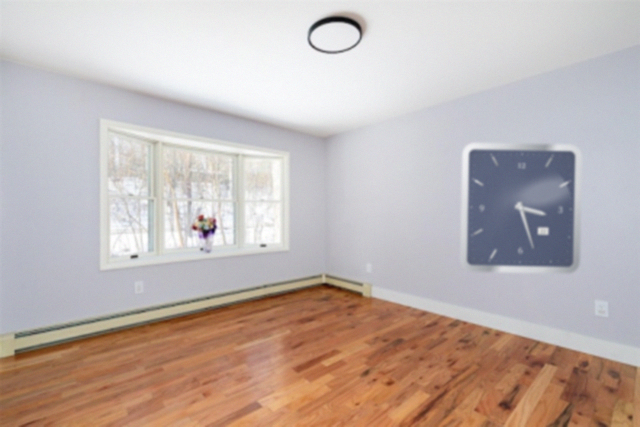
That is 3.27
